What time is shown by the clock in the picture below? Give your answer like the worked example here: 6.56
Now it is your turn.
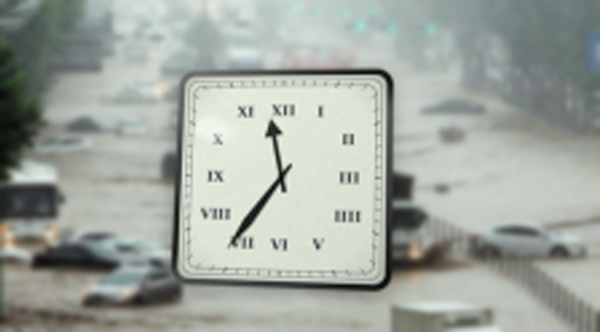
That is 11.36
